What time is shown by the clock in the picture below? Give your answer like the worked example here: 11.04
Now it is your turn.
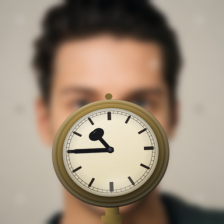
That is 10.45
